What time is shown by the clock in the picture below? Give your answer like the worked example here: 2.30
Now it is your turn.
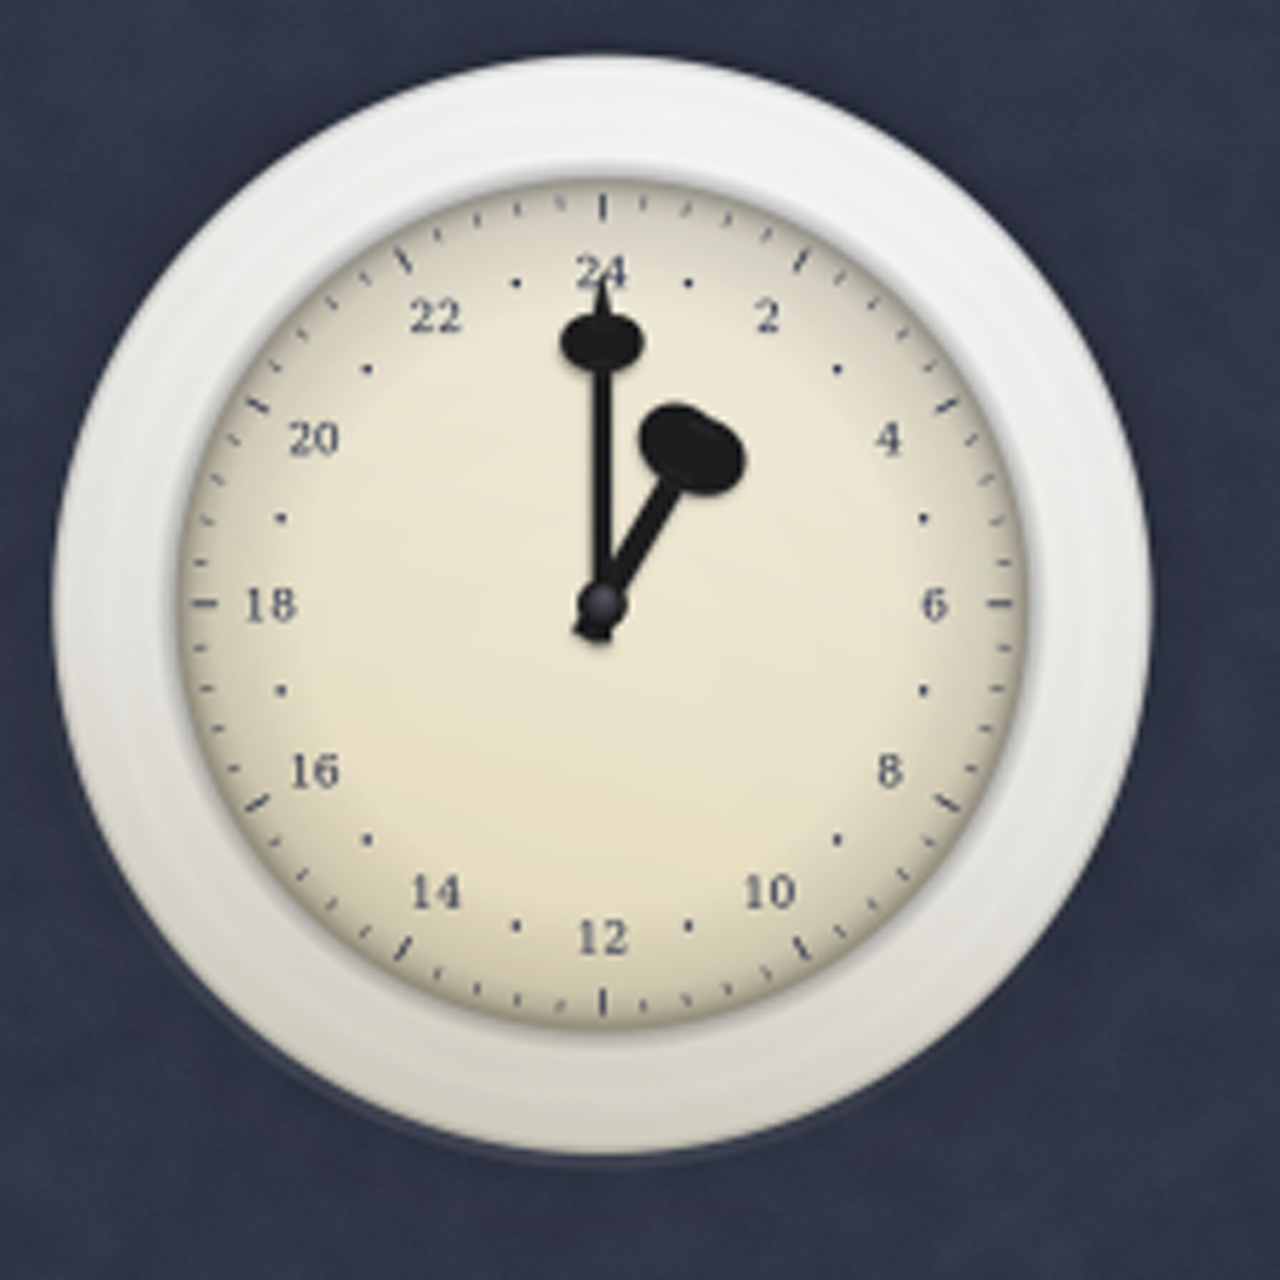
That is 2.00
